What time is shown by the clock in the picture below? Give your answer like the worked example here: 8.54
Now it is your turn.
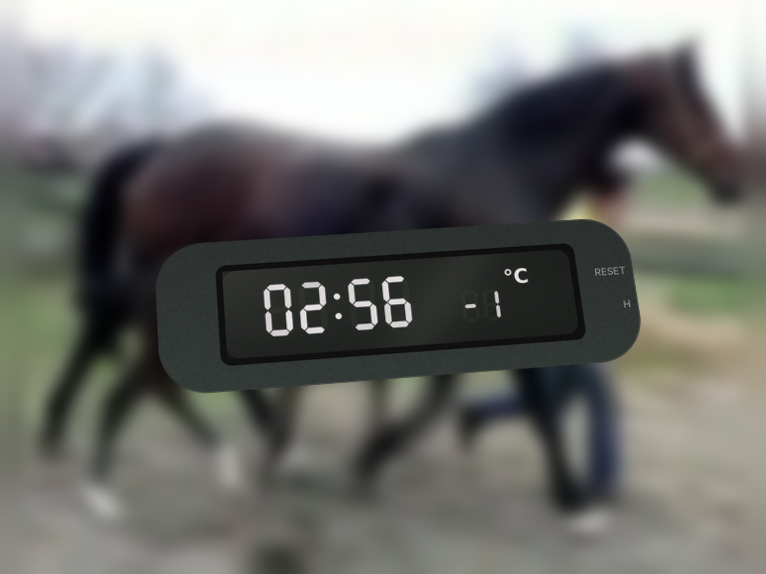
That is 2.56
